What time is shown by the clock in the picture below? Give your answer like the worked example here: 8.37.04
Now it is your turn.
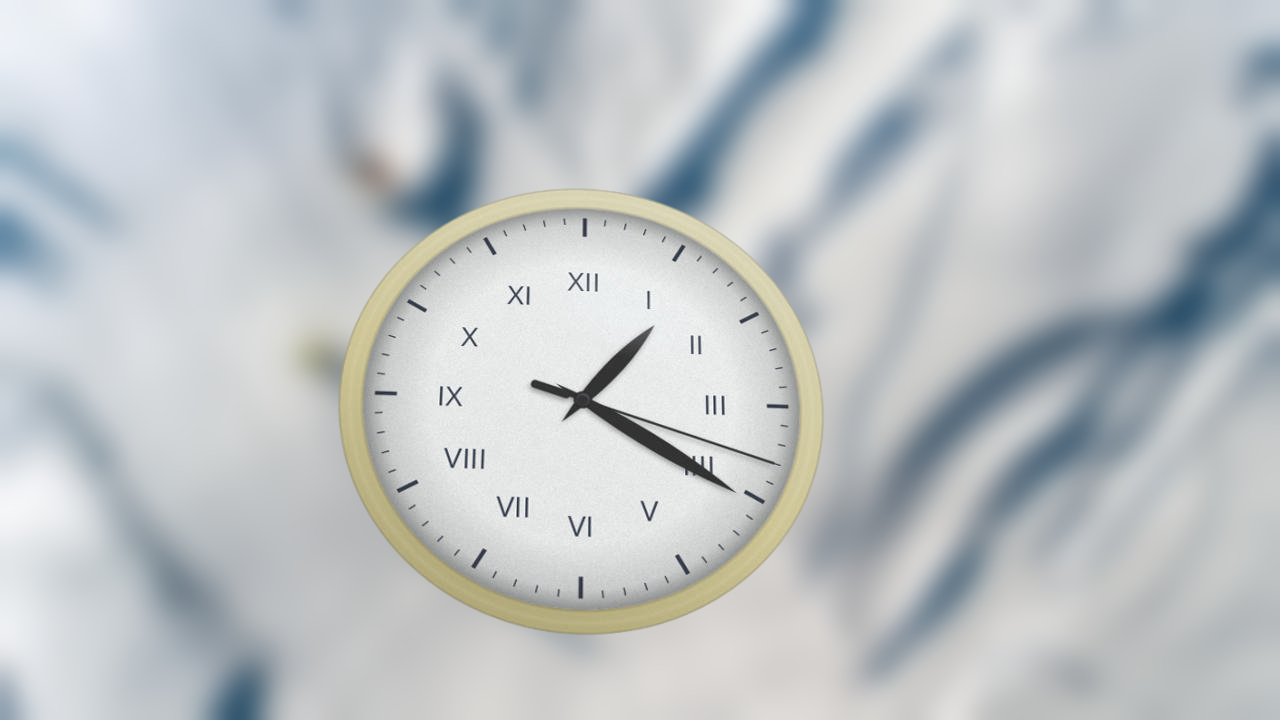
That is 1.20.18
